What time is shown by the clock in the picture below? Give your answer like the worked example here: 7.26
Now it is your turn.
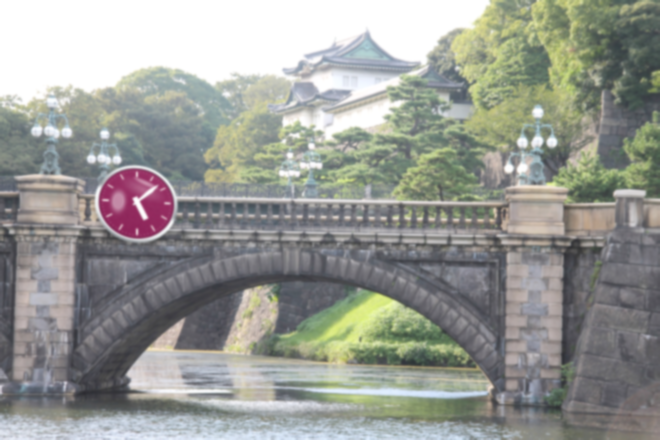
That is 5.08
